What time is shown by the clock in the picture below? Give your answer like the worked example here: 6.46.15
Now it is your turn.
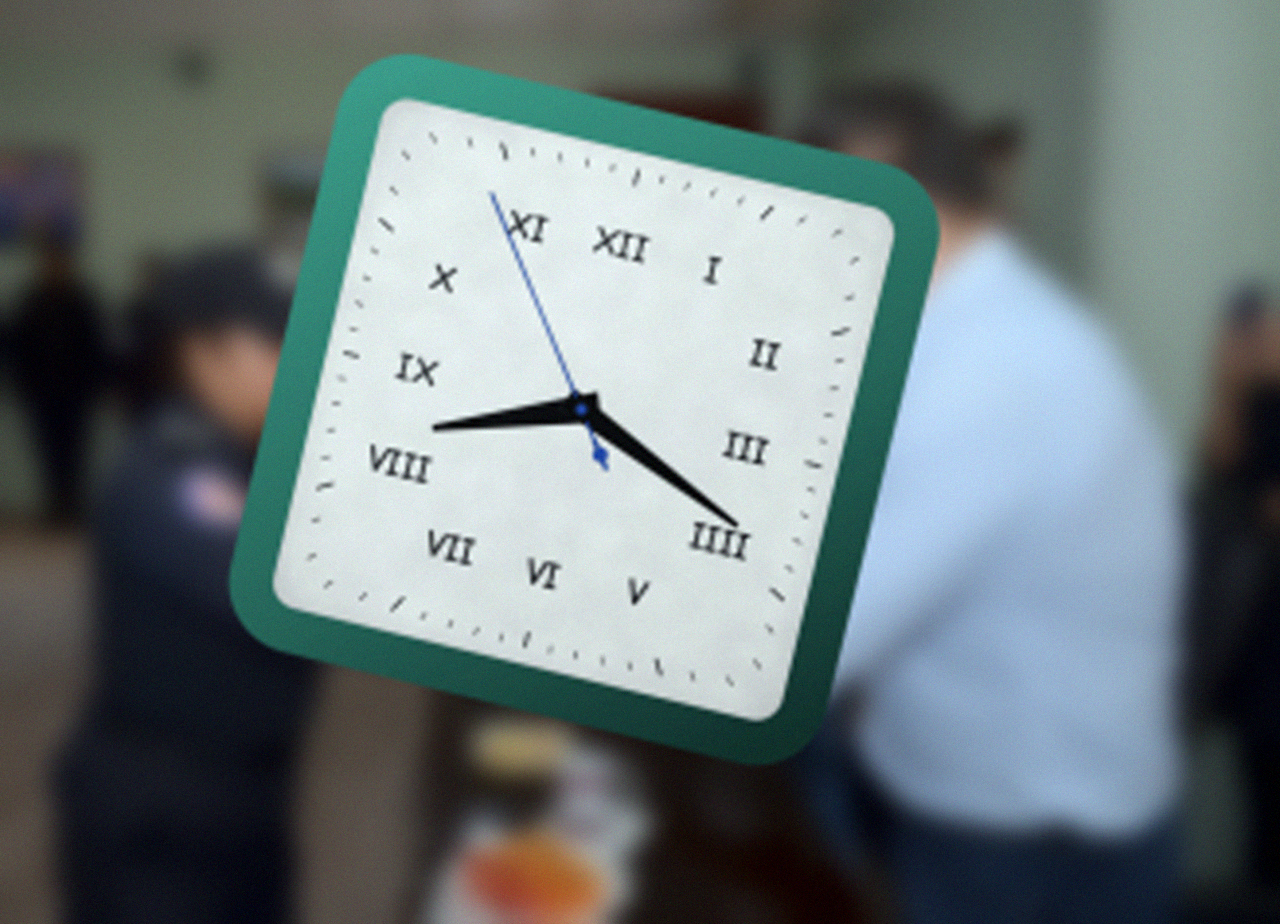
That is 8.18.54
